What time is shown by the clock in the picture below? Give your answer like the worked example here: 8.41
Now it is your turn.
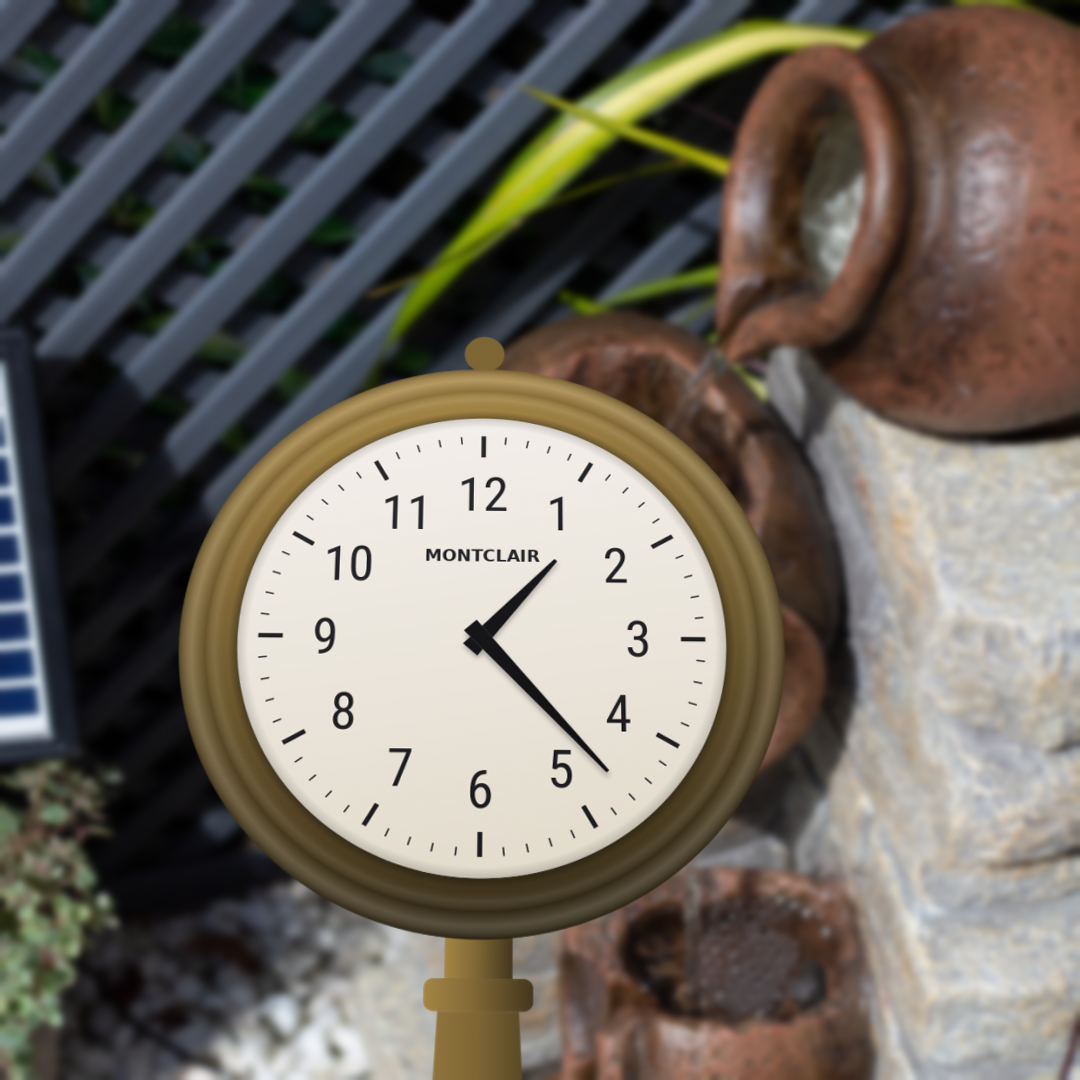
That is 1.23
